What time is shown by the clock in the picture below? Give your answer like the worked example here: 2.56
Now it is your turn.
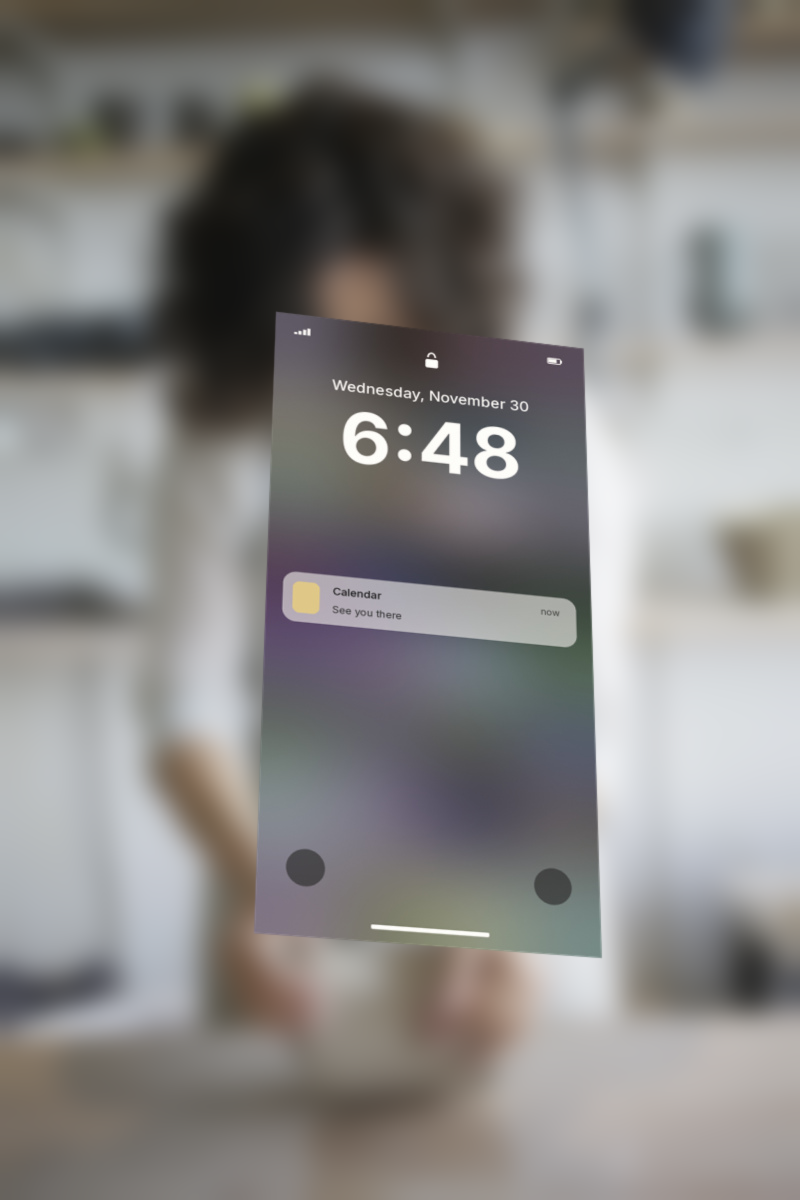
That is 6.48
